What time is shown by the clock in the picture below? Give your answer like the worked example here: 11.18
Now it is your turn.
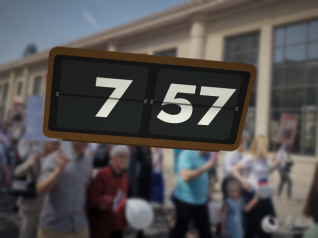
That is 7.57
